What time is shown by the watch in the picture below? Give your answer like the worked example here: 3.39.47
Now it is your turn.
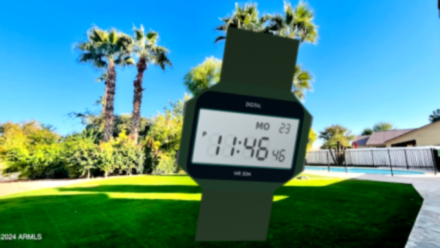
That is 11.46.46
